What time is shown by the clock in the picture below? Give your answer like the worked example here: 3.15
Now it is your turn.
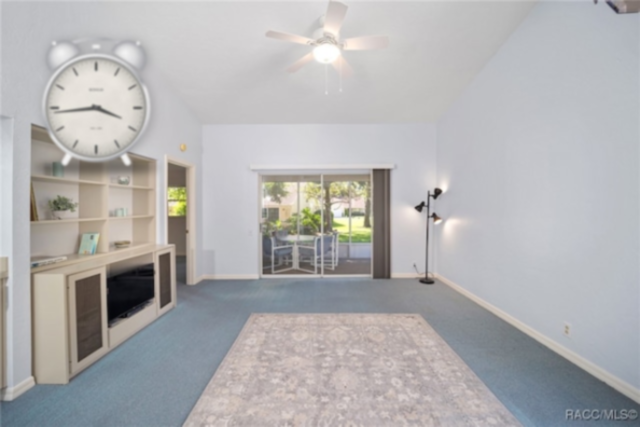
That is 3.44
